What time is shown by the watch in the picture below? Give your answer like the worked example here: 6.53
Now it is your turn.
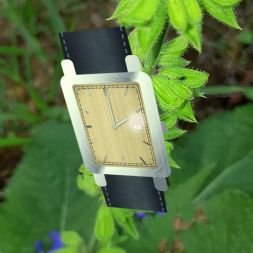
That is 2.00
